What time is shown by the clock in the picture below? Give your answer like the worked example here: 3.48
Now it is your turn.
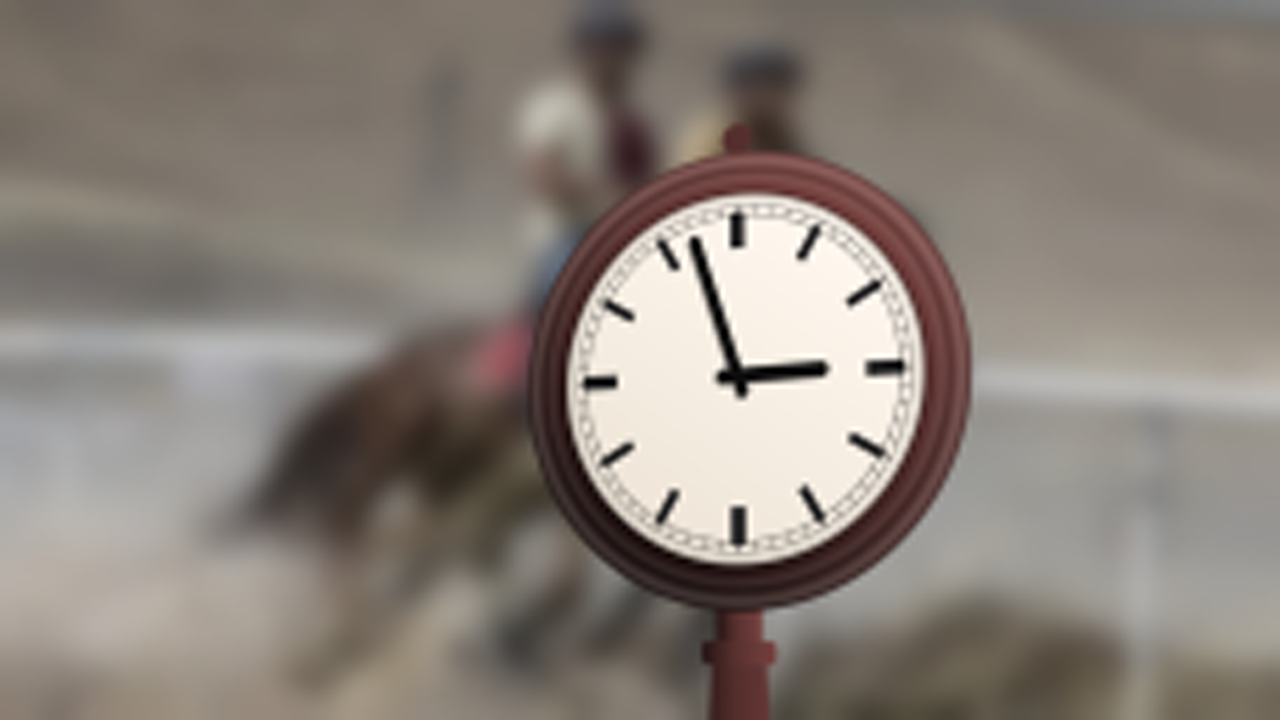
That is 2.57
